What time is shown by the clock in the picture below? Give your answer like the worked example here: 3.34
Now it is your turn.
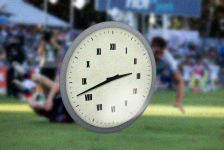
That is 2.42
